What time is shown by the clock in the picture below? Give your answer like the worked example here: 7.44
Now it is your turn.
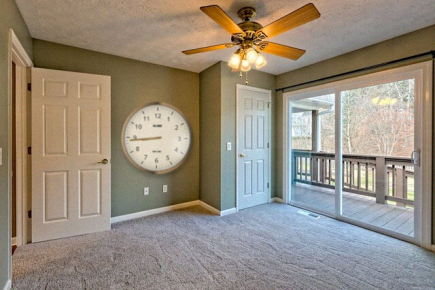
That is 8.44
